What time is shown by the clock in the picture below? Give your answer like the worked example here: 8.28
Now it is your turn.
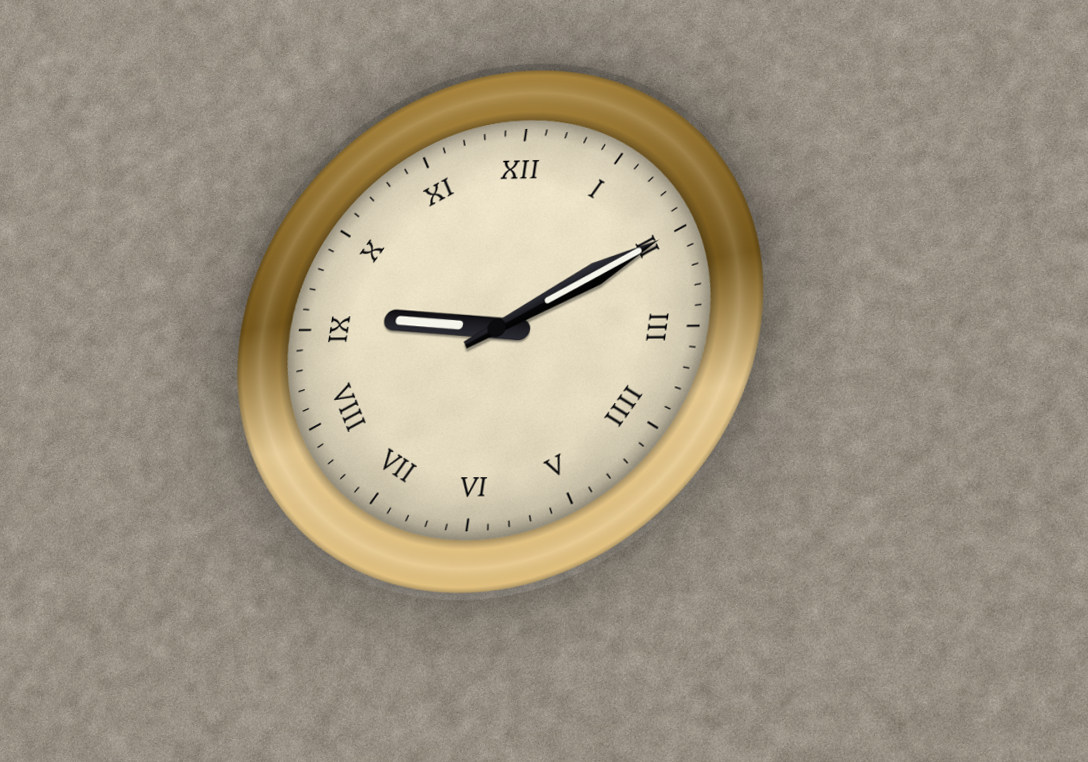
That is 9.10
